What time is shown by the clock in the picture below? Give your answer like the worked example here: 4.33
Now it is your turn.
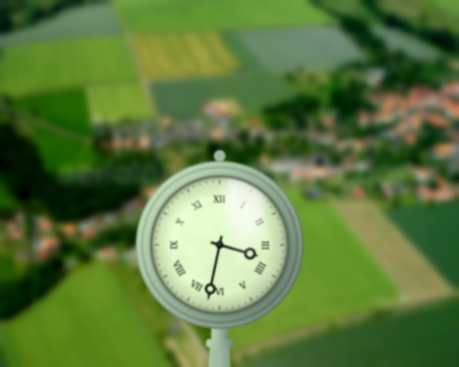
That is 3.32
